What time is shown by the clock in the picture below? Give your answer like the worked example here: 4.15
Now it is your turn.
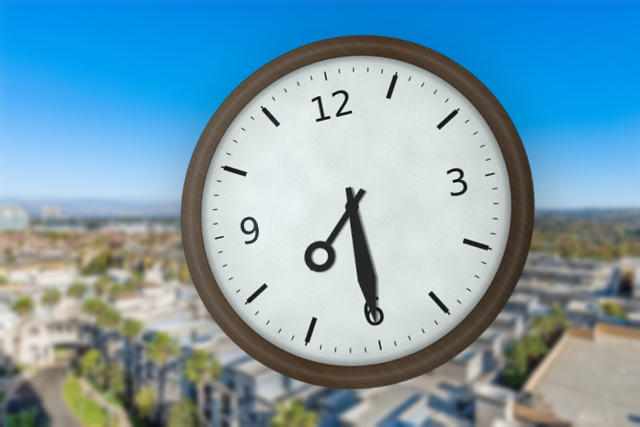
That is 7.30
